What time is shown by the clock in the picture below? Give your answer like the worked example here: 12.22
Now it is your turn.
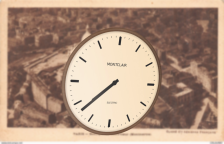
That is 7.38
